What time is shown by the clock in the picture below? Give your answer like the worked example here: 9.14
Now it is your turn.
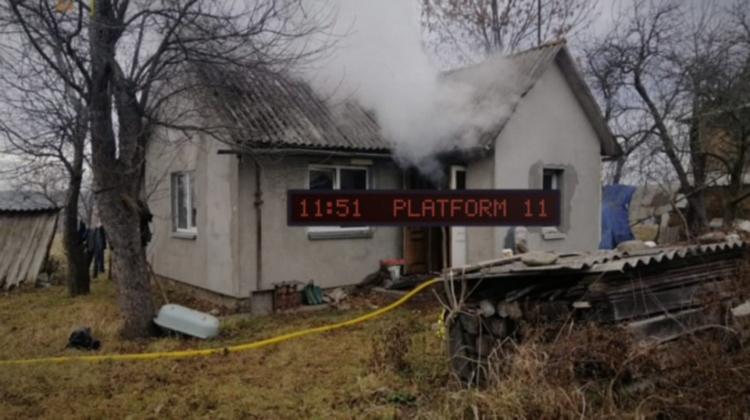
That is 11.51
